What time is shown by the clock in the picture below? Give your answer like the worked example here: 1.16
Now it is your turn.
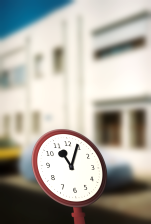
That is 11.04
